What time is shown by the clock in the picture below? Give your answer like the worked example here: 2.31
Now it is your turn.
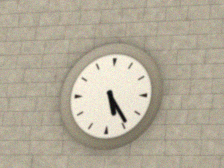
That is 5.24
